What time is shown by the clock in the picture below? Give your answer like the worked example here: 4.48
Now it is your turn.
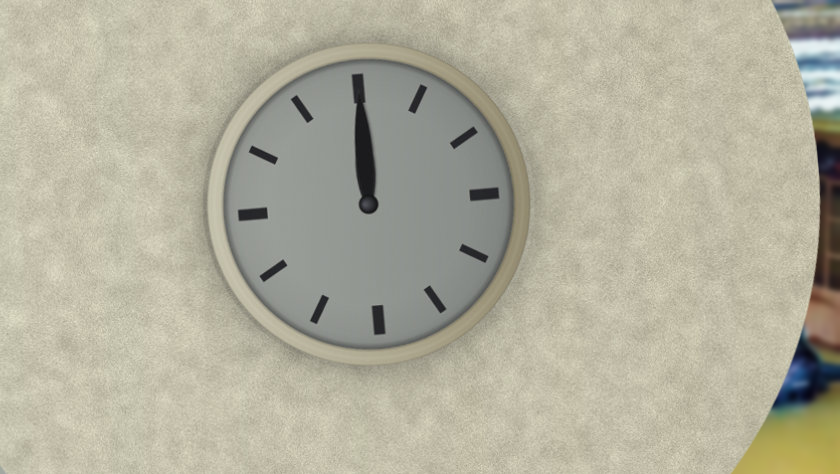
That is 12.00
